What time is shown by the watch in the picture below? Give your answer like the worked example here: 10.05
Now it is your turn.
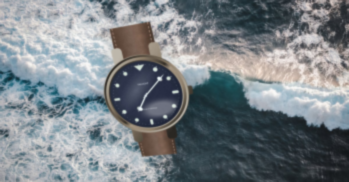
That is 7.08
